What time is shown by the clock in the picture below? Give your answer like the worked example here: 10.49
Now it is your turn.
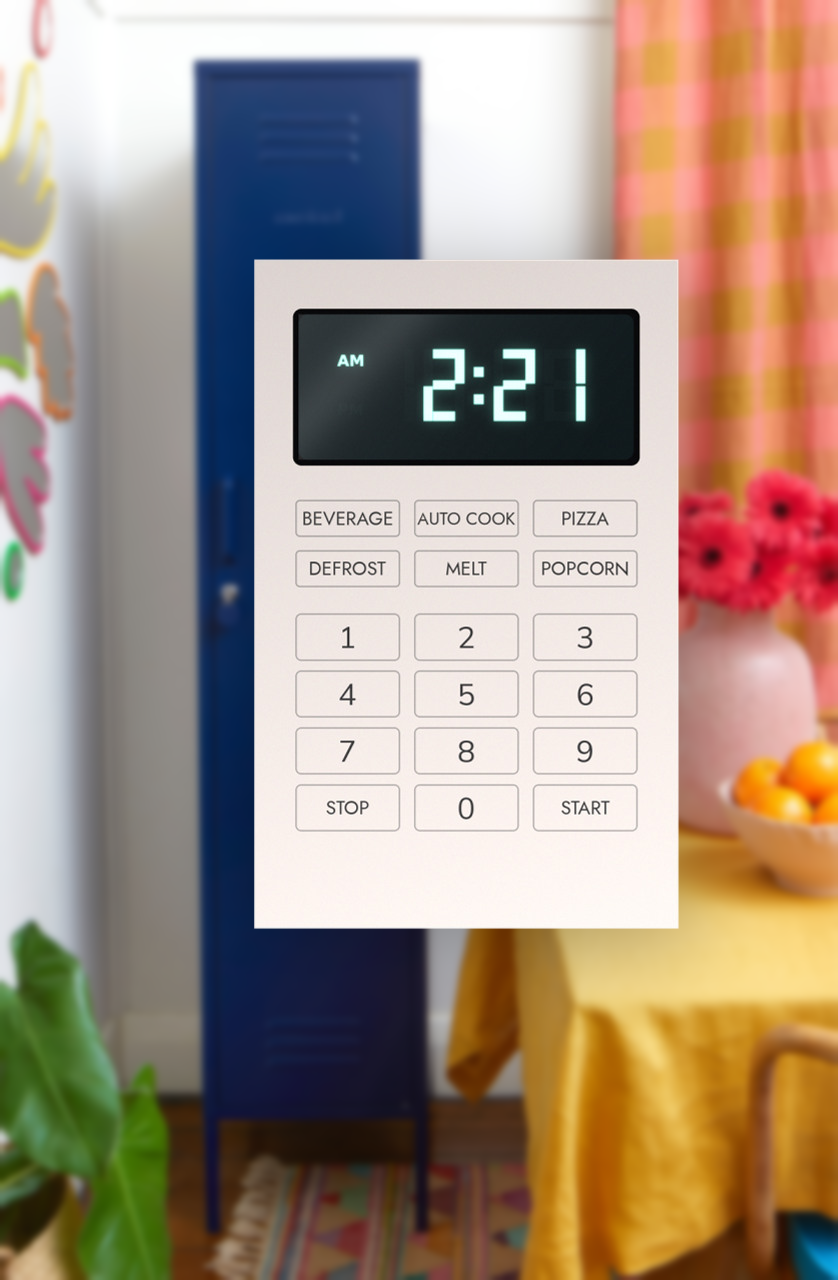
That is 2.21
